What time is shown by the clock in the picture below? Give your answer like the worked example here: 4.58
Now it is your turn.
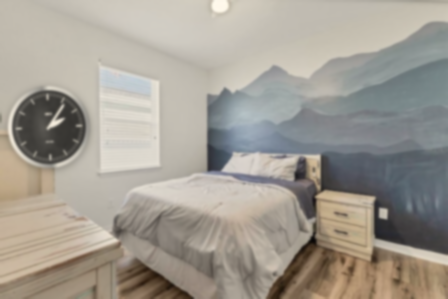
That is 2.06
